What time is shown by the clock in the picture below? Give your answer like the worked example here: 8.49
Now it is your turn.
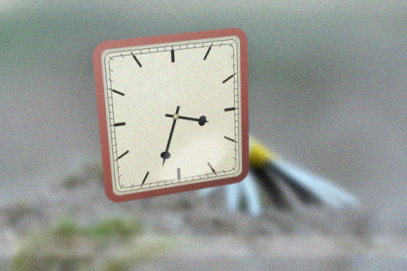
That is 3.33
